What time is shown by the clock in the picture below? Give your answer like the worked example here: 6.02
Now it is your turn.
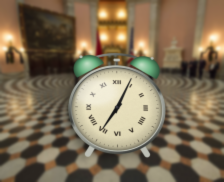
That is 7.04
